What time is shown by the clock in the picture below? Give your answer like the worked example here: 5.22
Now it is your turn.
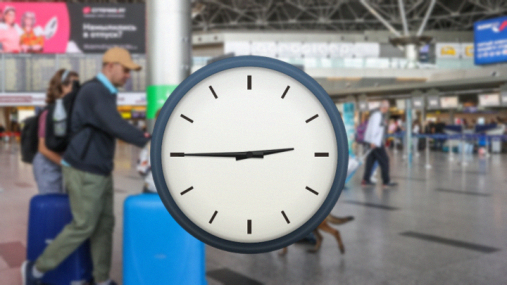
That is 2.45
